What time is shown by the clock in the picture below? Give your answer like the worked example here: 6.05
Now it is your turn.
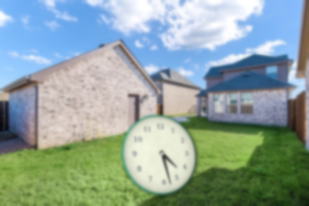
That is 4.28
